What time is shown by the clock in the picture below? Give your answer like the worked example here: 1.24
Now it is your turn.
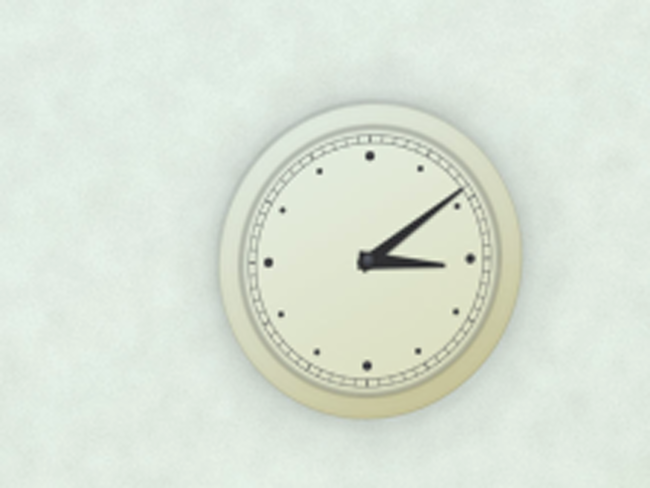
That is 3.09
